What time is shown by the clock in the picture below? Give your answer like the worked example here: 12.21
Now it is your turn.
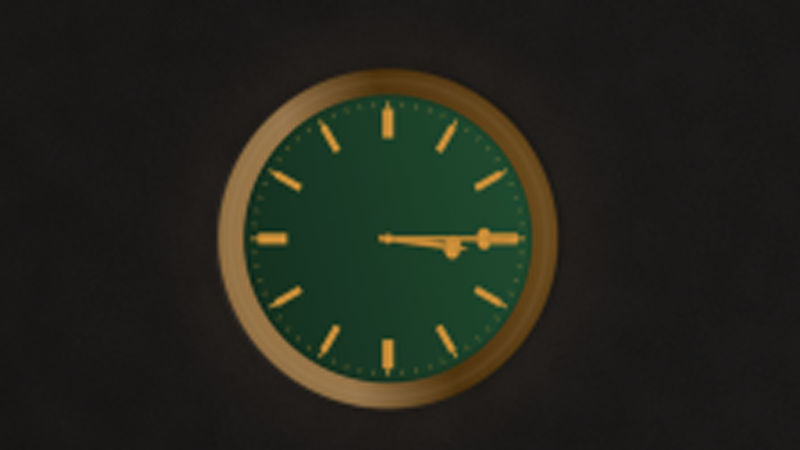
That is 3.15
